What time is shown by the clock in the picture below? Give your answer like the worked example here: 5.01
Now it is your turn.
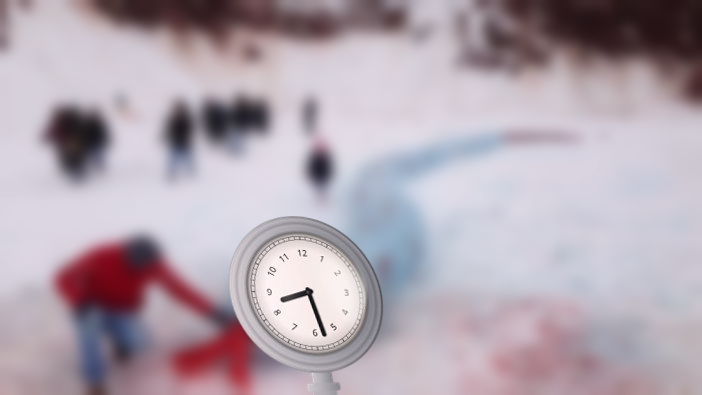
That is 8.28
